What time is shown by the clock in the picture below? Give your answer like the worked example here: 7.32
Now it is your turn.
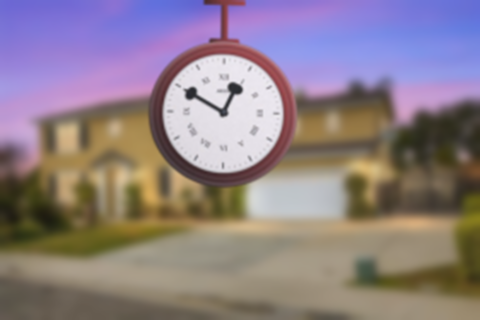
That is 12.50
